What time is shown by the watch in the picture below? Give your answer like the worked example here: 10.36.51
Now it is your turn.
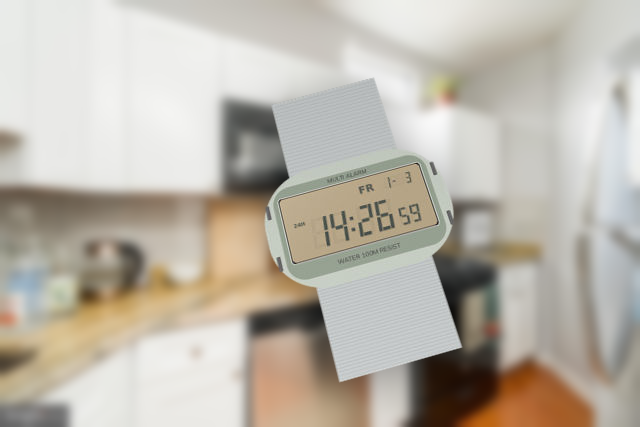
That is 14.26.59
